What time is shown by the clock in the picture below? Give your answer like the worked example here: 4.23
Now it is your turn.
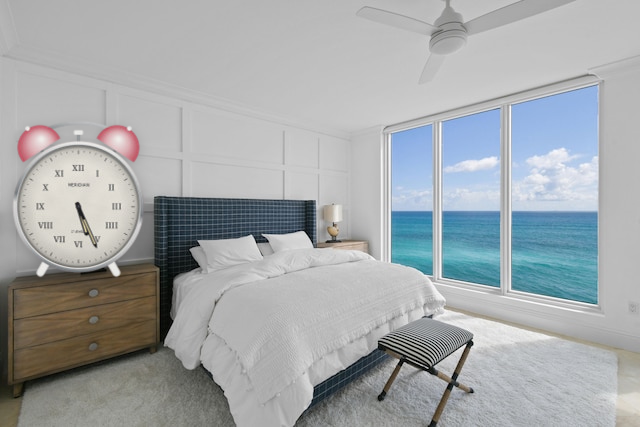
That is 5.26
